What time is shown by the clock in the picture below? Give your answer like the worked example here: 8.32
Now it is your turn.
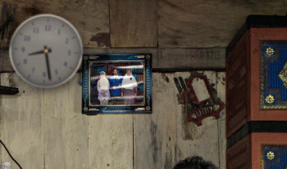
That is 8.28
